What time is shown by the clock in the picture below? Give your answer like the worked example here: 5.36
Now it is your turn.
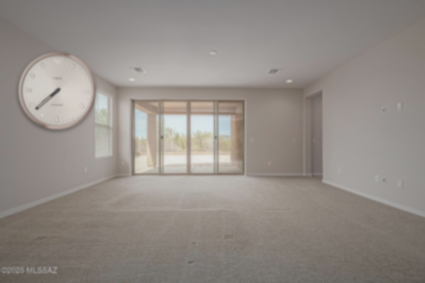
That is 7.38
